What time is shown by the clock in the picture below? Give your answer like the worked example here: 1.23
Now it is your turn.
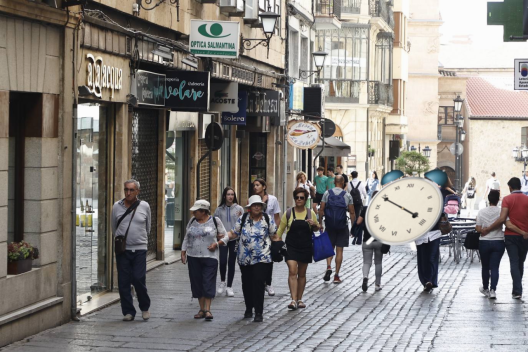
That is 3.49
